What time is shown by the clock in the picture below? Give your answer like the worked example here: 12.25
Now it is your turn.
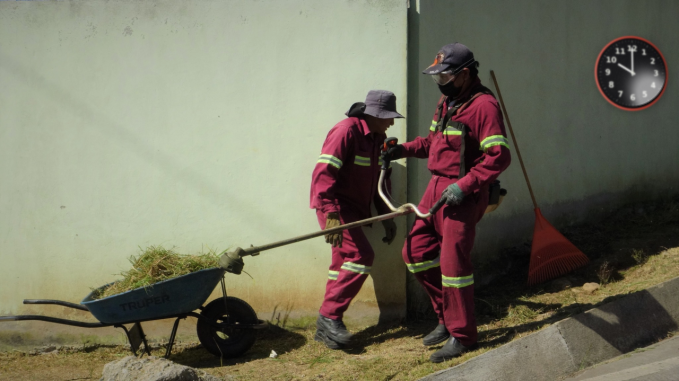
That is 10.00
